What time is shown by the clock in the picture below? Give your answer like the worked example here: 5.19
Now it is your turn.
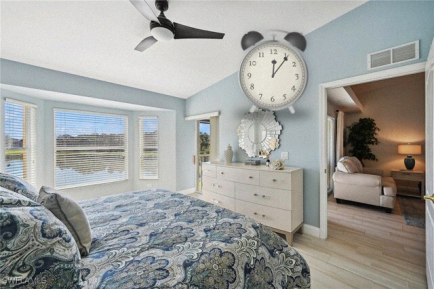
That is 12.06
